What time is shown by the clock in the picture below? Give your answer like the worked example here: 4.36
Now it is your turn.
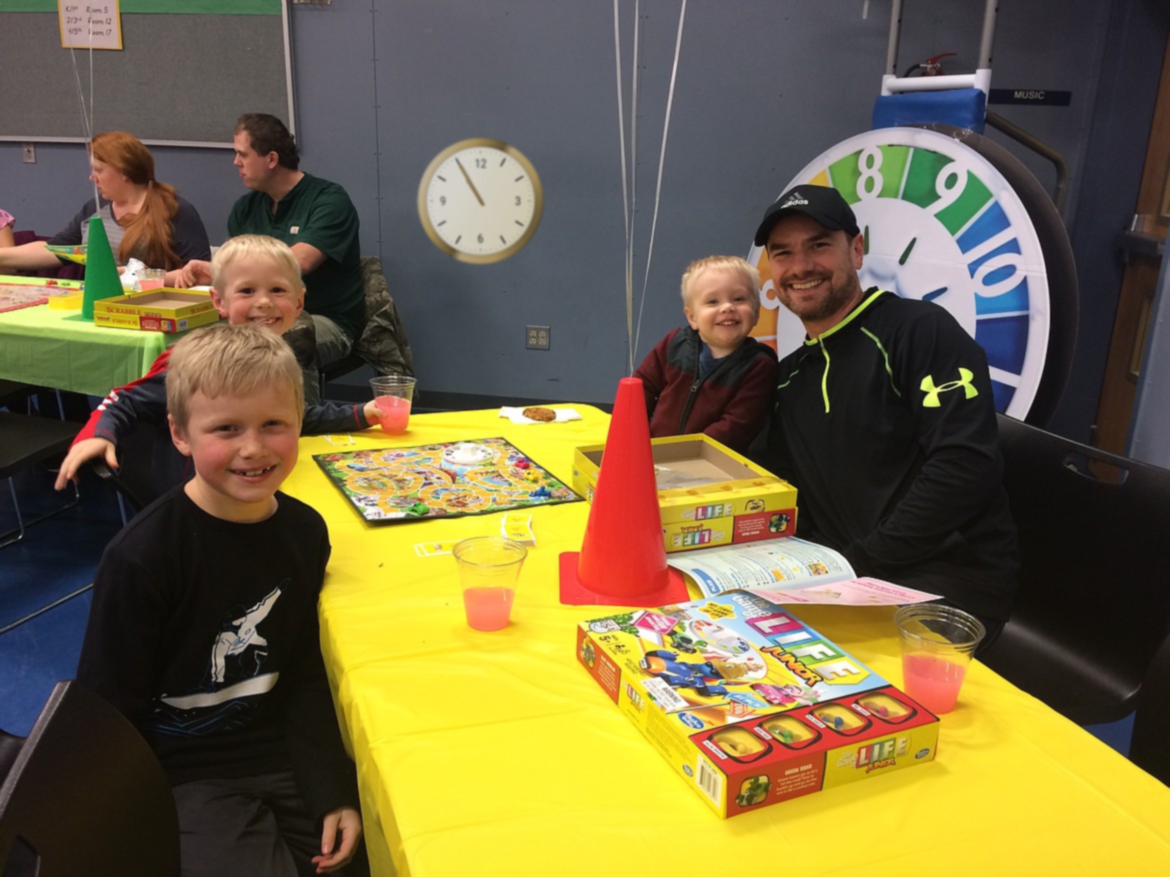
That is 10.55
